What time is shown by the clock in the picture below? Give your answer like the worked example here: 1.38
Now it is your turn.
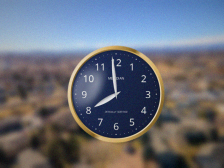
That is 7.59
